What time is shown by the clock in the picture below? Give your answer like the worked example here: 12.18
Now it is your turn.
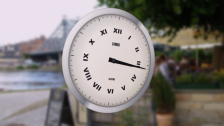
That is 3.16
